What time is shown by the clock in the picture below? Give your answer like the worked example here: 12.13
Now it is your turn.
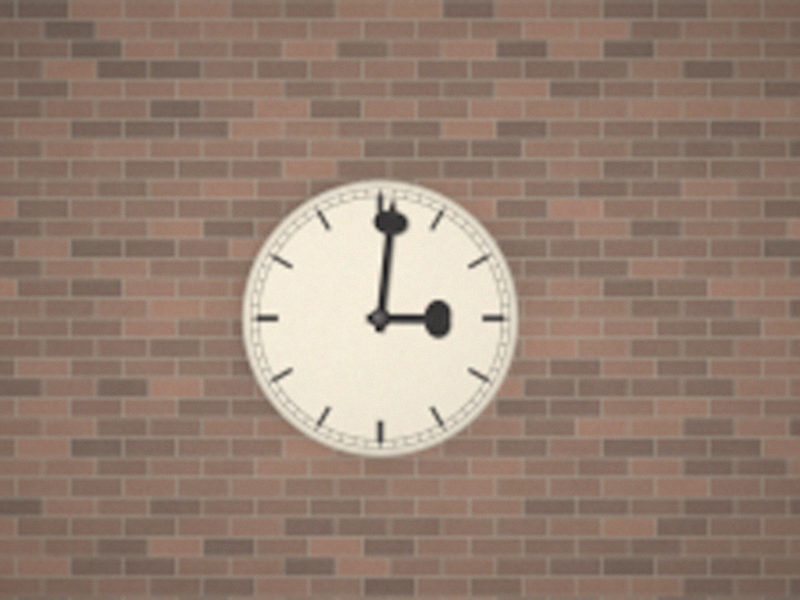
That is 3.01
